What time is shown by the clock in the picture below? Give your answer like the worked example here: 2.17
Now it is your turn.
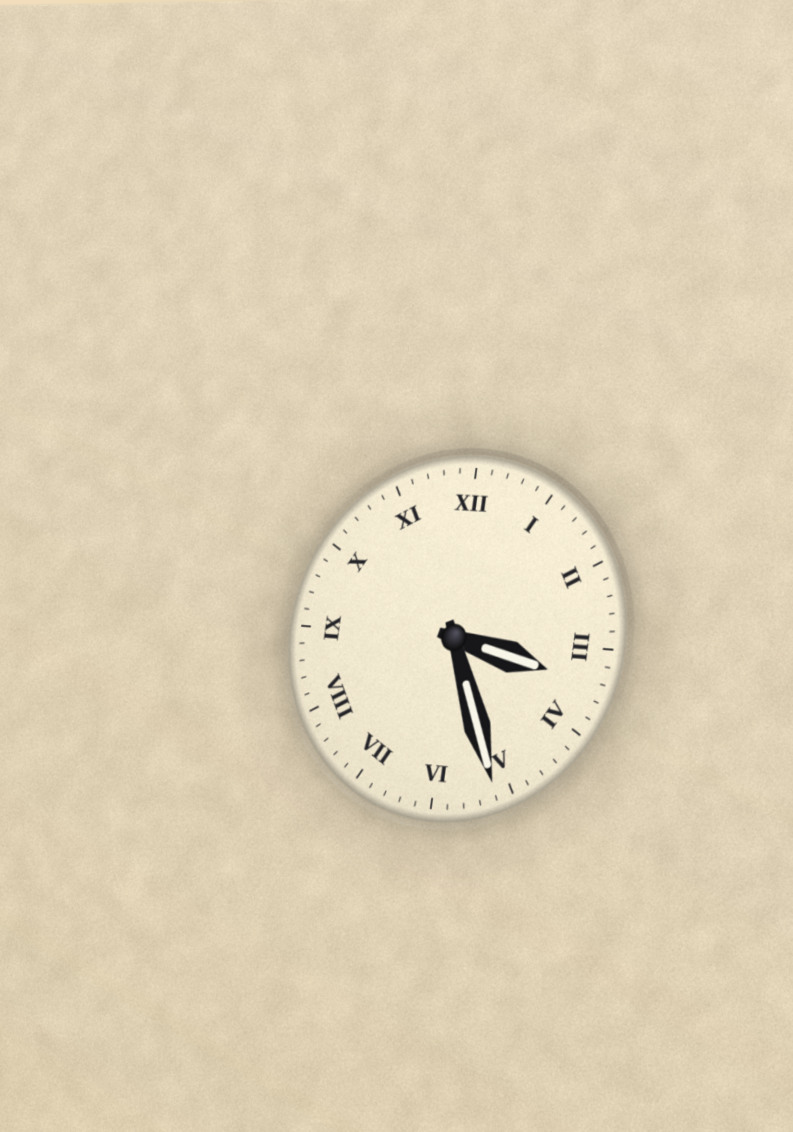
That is 3.26
